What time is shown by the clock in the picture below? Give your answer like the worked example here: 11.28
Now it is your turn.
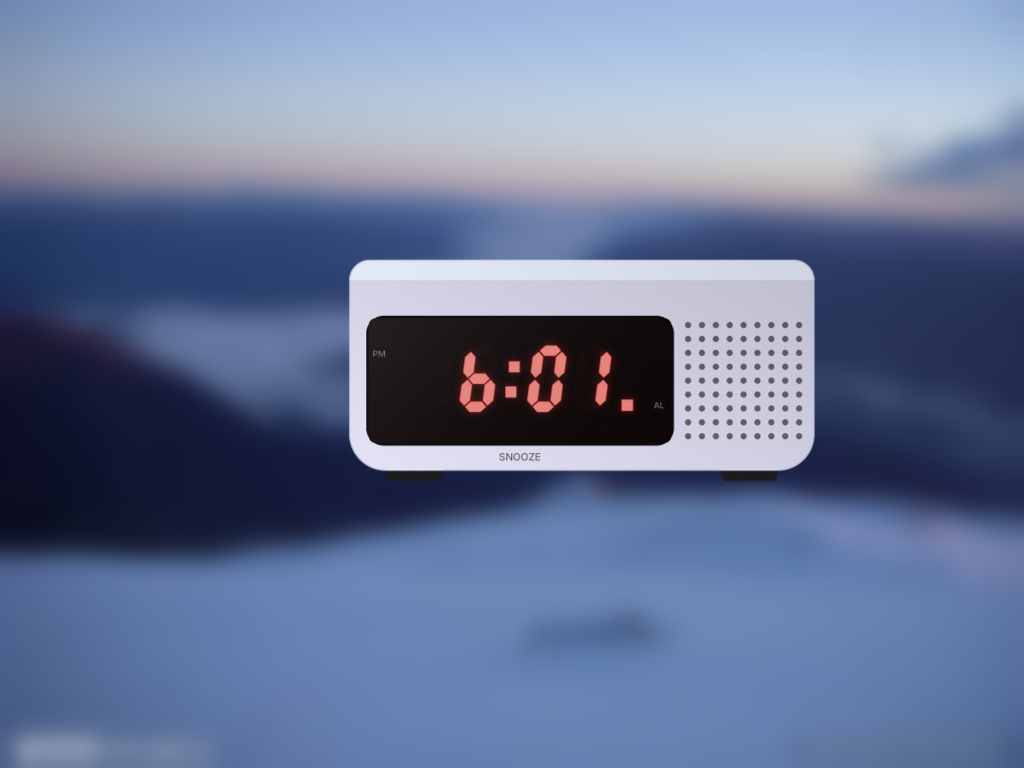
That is 6.01
